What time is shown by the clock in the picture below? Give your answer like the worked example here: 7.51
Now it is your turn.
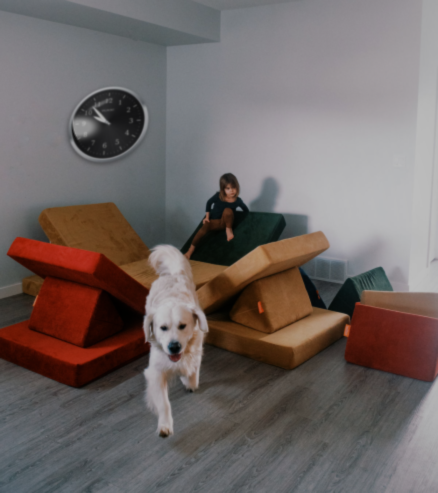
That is 9.53
